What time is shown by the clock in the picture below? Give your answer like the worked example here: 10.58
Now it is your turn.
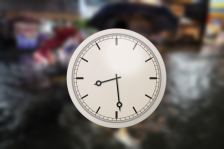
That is 8.29
